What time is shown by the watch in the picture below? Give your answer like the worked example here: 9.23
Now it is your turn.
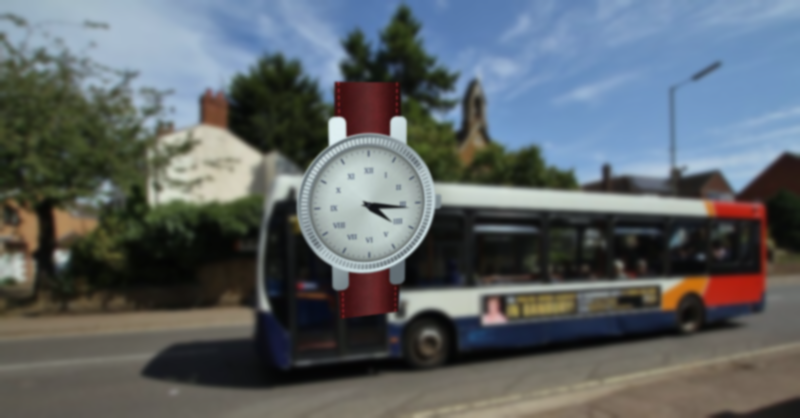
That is 4.16
